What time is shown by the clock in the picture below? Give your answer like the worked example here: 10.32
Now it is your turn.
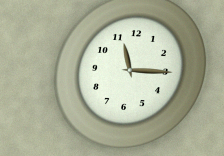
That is 11.15
